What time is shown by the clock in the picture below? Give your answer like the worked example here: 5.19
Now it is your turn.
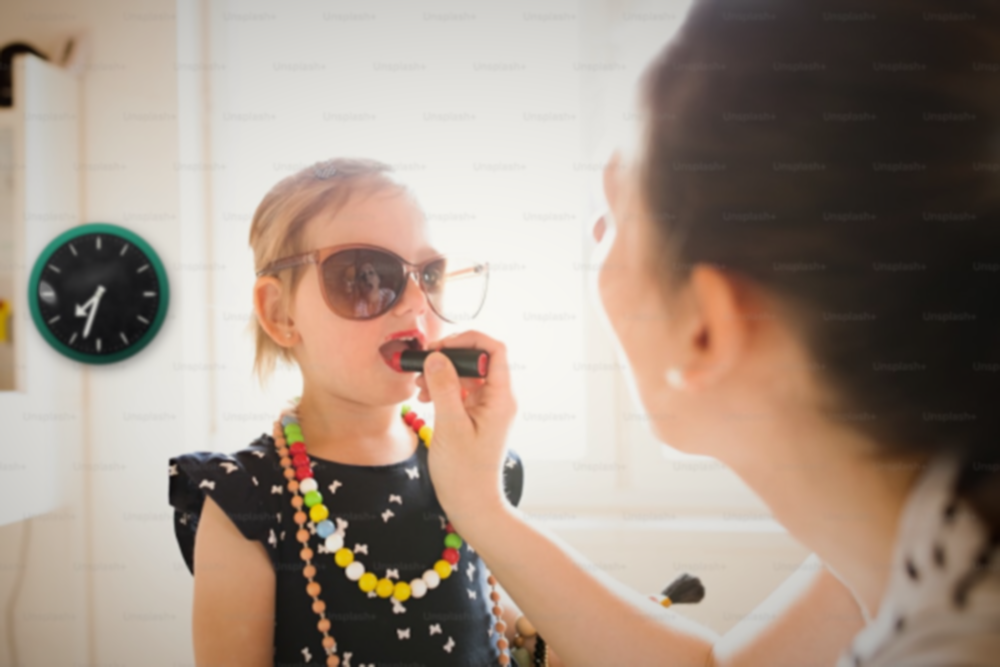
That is 7.33
